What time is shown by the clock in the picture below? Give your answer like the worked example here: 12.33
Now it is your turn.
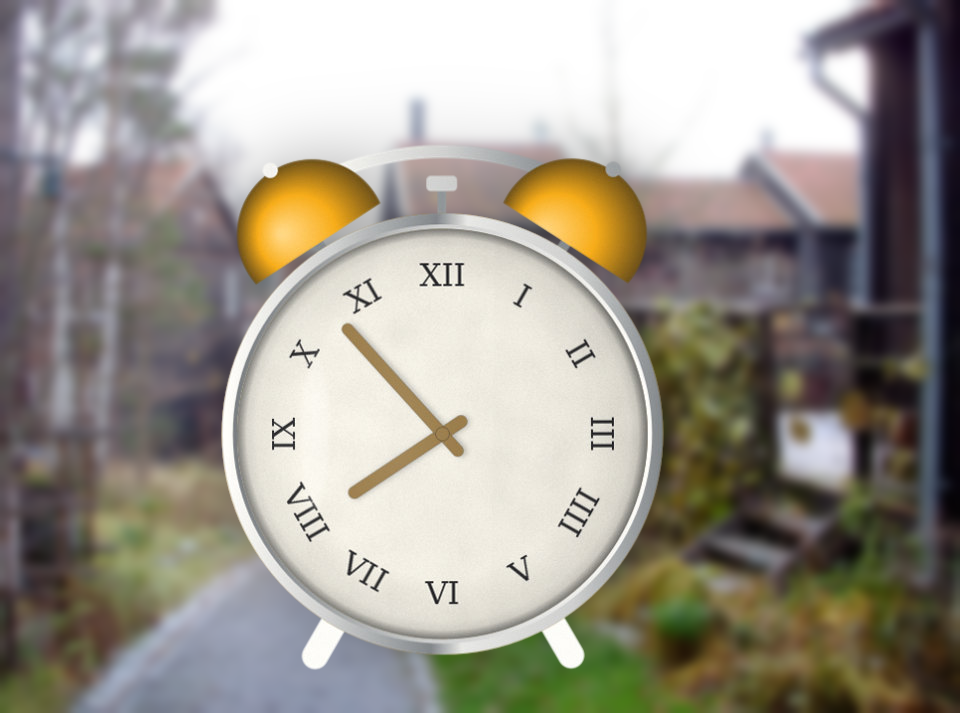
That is 7.53
